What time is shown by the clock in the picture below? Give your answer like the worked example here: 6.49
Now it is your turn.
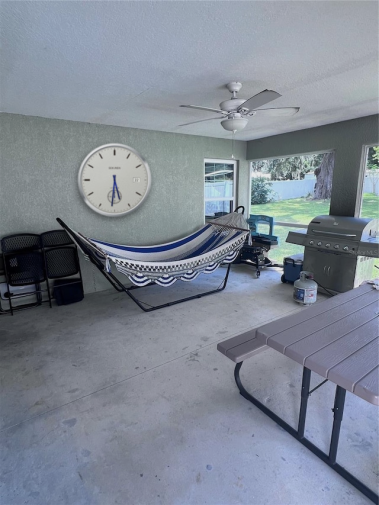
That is 5.31
